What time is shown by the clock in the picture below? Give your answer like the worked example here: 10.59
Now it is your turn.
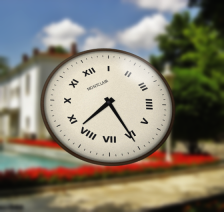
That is 8.30
